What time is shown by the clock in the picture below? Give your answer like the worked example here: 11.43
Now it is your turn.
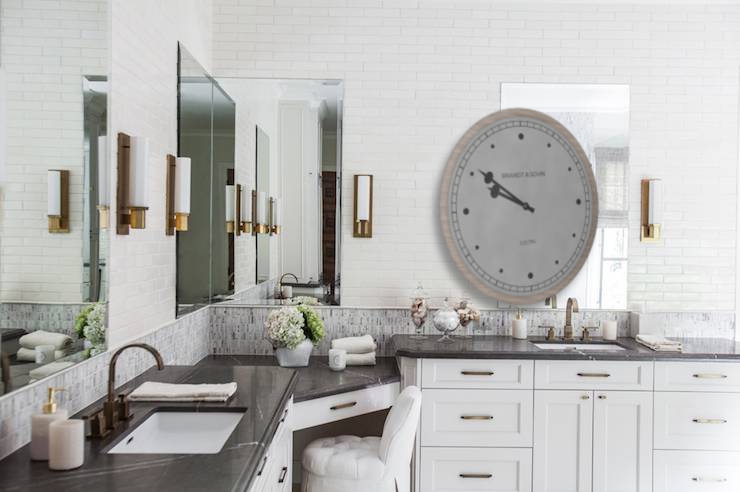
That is 9.51
